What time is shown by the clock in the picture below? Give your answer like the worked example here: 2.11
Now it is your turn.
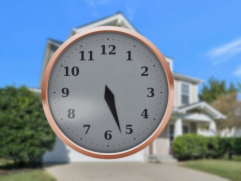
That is 5.27
